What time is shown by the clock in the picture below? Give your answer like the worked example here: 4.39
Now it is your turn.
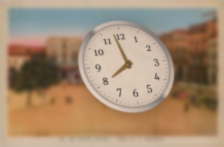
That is 7.58
